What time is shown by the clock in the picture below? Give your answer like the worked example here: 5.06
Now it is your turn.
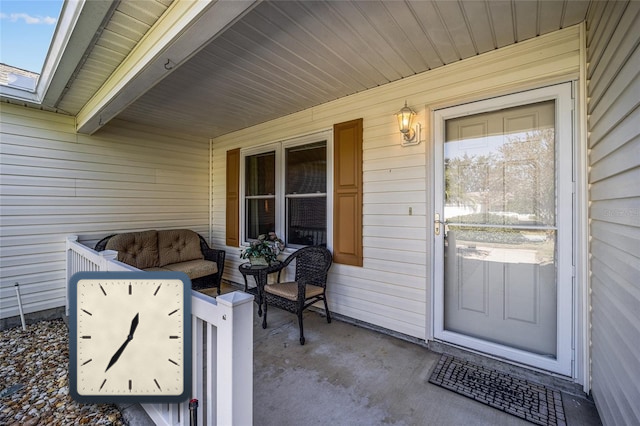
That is 12.36
